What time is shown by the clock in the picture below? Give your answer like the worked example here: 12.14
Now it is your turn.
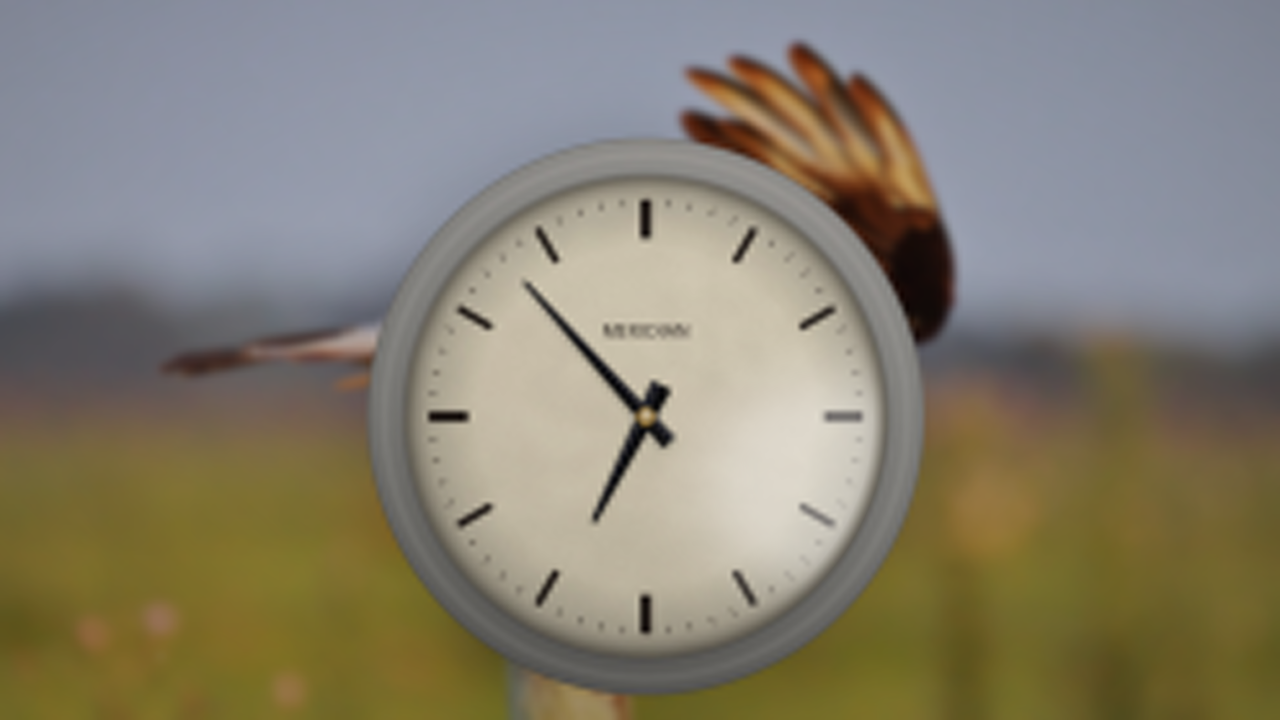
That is 6.53
